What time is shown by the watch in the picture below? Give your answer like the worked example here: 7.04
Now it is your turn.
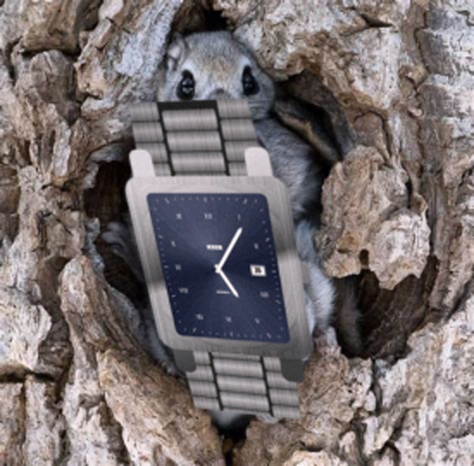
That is 5.06
